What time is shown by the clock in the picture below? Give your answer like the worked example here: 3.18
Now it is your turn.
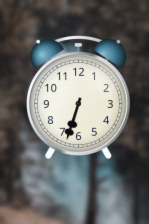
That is 6.33
